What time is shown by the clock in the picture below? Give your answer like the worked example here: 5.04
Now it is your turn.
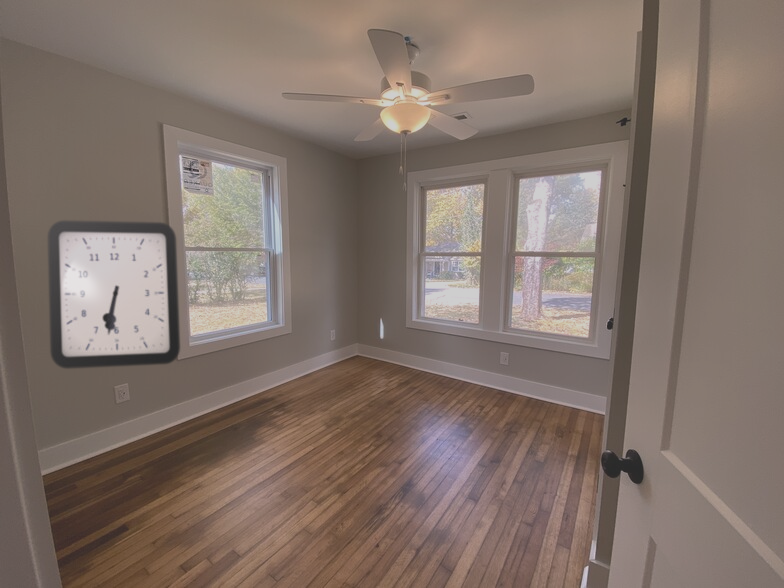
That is 6.32
